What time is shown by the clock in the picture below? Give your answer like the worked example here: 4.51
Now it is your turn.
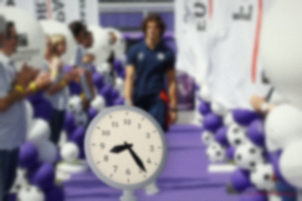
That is 8.24
